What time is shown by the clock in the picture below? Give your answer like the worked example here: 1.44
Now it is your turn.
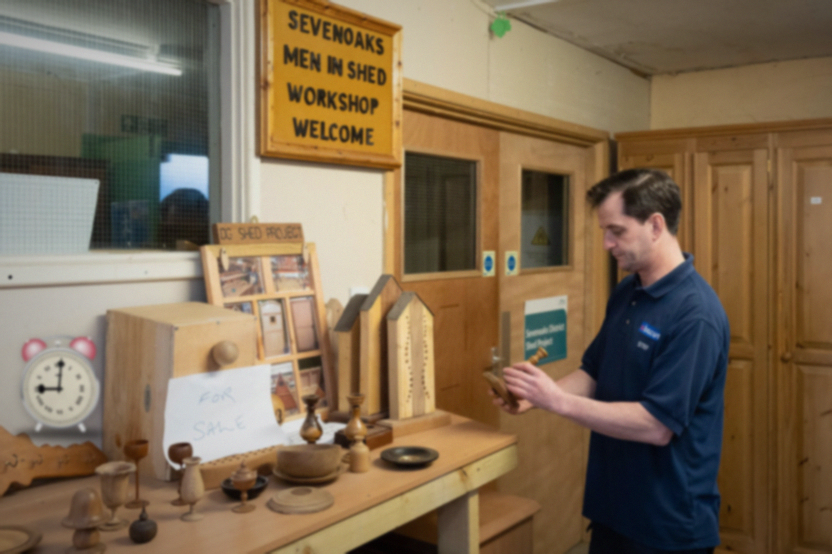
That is 9.01
